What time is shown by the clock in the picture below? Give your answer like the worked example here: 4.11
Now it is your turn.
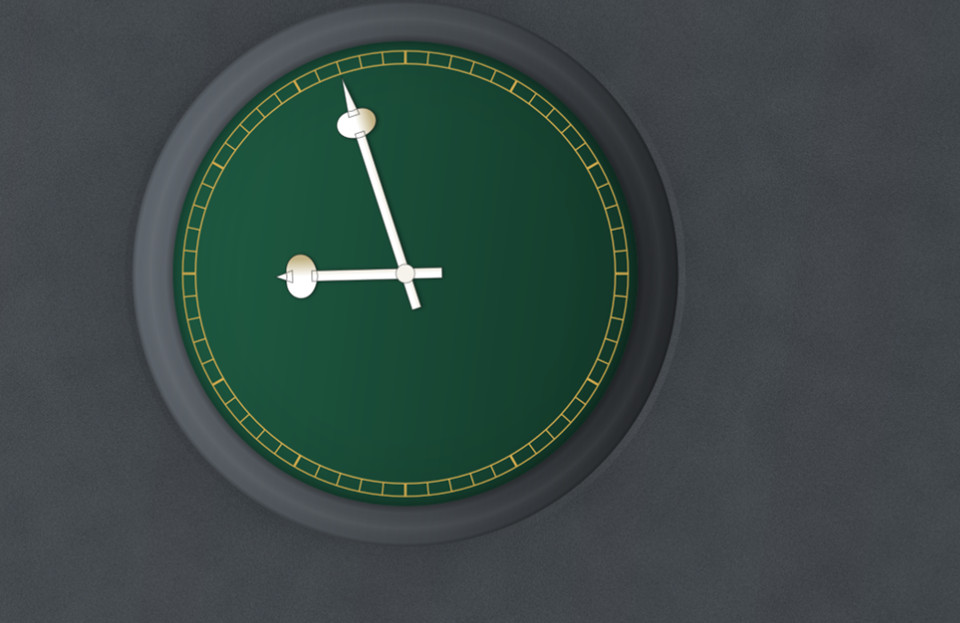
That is 8.57
